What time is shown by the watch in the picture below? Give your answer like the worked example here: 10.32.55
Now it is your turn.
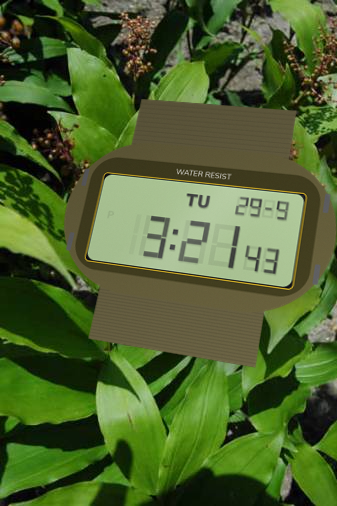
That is 3.21.43
